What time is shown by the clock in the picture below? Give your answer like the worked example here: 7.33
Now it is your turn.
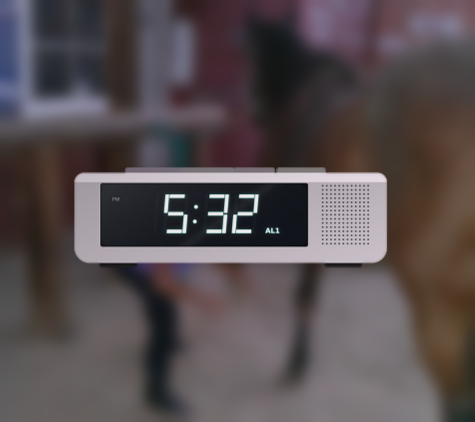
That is 5.32
